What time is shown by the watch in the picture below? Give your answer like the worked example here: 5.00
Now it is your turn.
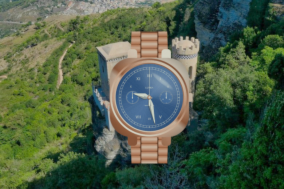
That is 9.28
